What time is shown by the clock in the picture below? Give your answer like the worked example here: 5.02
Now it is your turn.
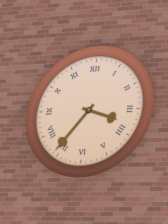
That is 3.36
